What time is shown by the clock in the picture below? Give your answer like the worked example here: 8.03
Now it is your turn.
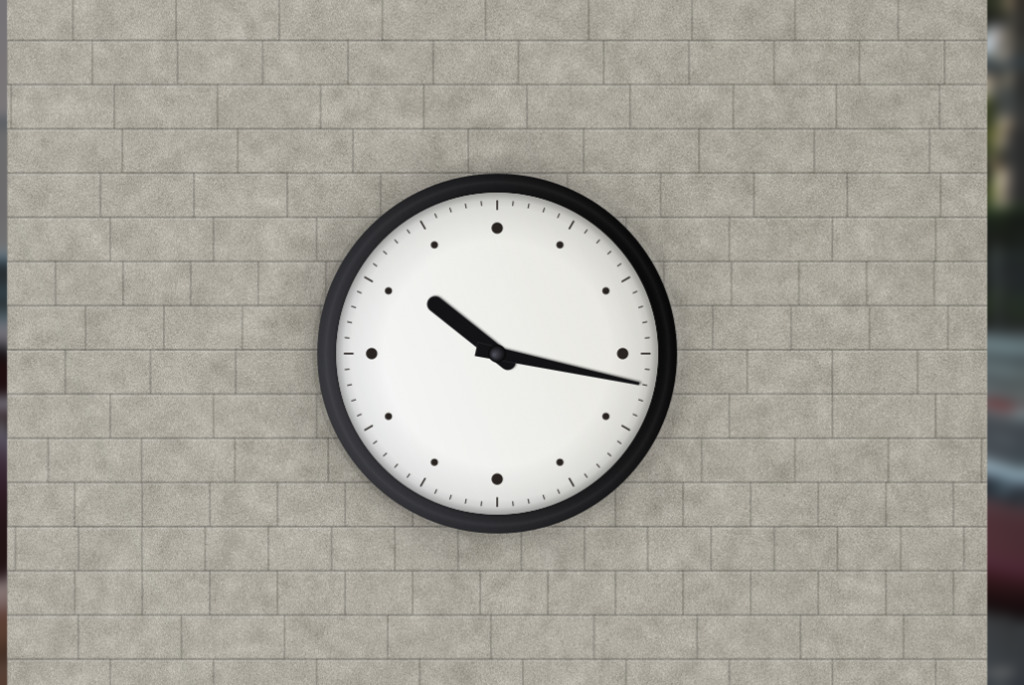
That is 10.17
